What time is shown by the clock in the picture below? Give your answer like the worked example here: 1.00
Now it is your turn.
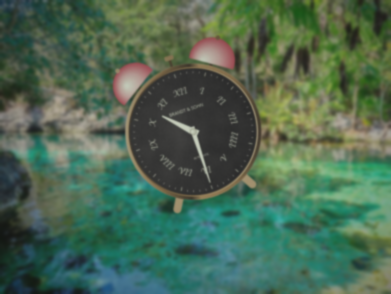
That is 10.30
